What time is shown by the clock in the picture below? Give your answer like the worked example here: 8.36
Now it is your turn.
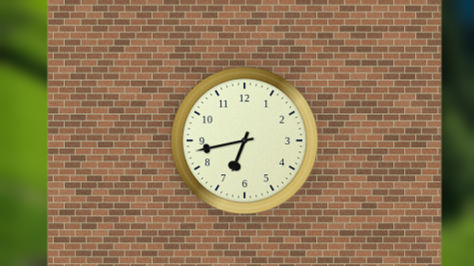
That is 6.43
